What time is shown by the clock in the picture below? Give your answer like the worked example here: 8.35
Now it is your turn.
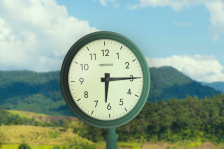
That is 6.15
